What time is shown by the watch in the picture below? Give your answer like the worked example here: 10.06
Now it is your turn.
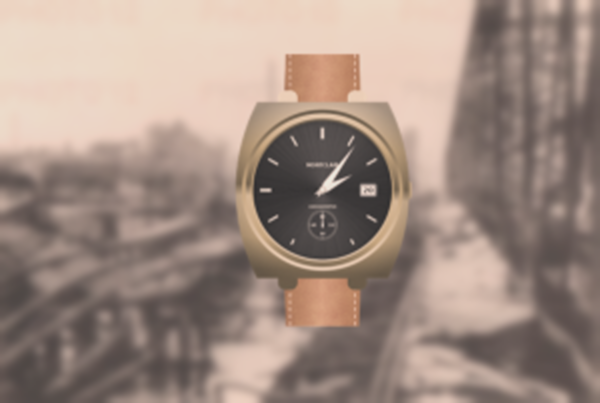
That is 2.06
